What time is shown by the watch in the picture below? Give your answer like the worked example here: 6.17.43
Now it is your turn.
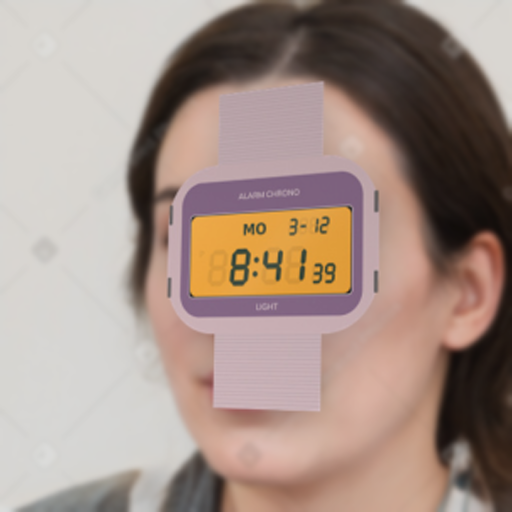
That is 8.41.39
